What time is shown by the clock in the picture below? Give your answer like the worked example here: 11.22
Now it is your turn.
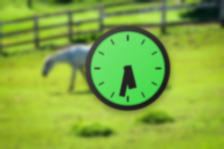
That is 5.32
